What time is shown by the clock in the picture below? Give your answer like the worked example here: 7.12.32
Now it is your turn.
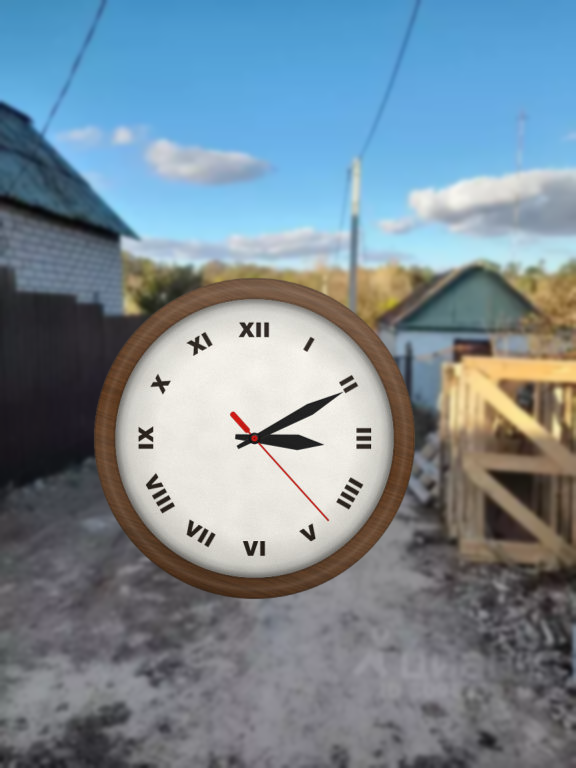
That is 3.10.23
